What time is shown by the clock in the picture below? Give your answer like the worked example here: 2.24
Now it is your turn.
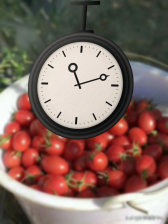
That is 11.12
